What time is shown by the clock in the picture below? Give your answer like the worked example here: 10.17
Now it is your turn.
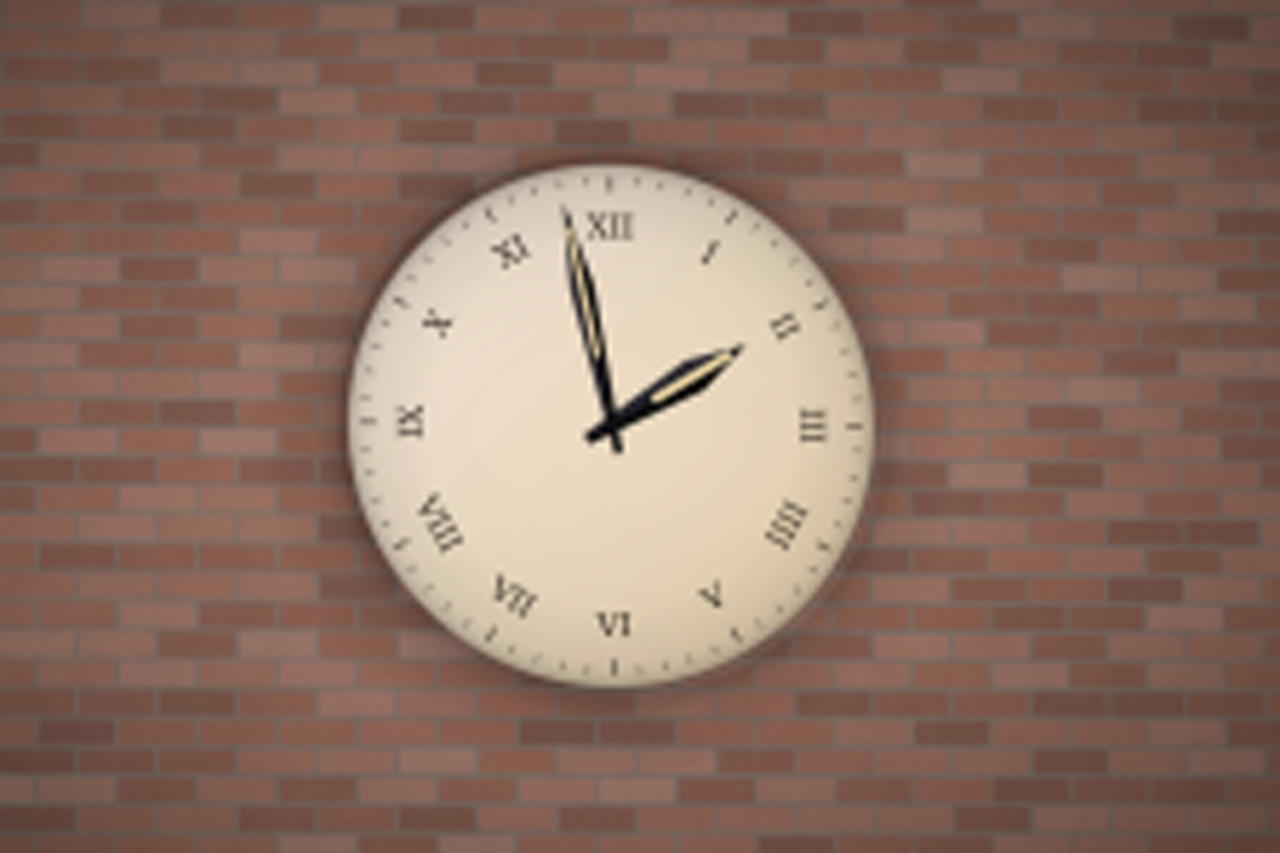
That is 1.58
